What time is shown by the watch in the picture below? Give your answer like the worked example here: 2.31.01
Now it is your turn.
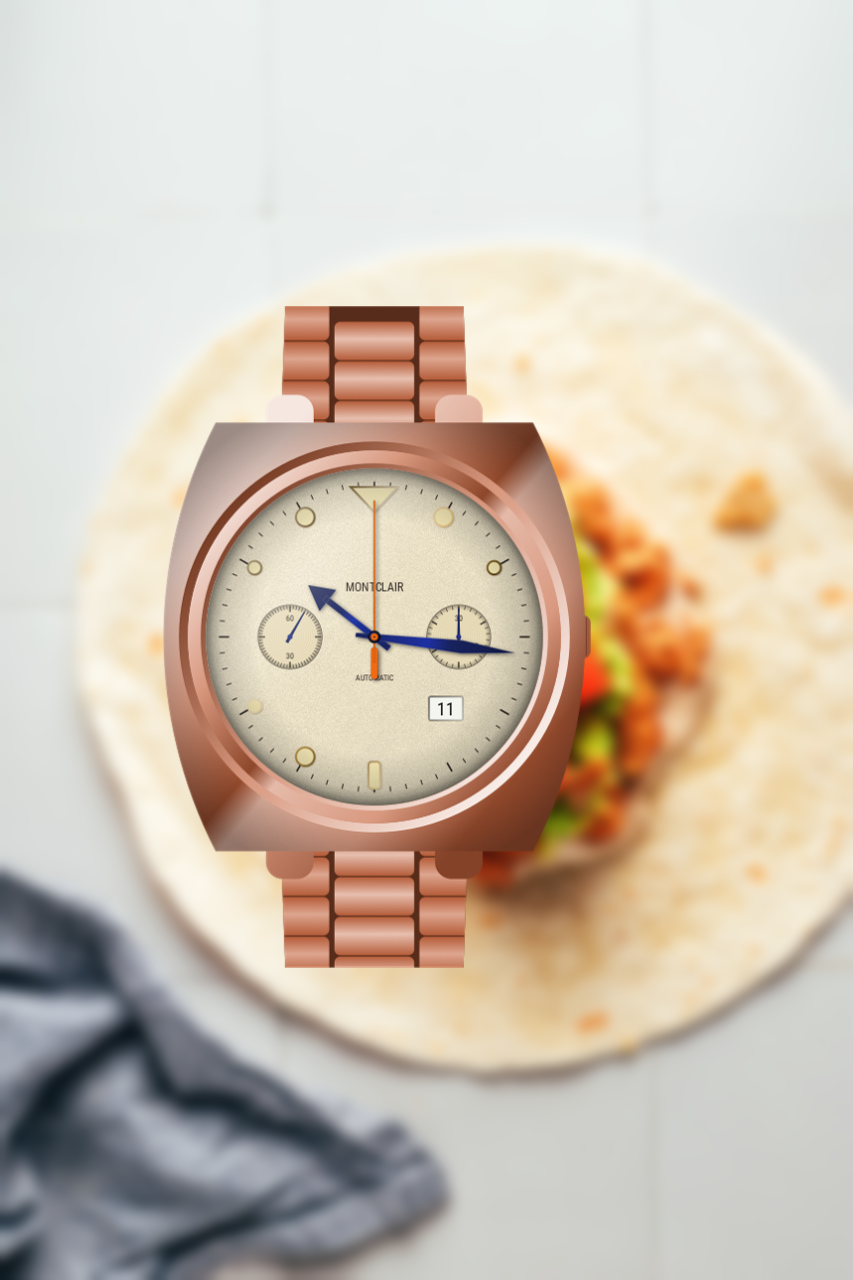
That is 10.16.05
